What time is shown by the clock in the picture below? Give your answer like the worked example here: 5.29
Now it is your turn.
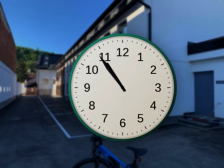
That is 10.54
